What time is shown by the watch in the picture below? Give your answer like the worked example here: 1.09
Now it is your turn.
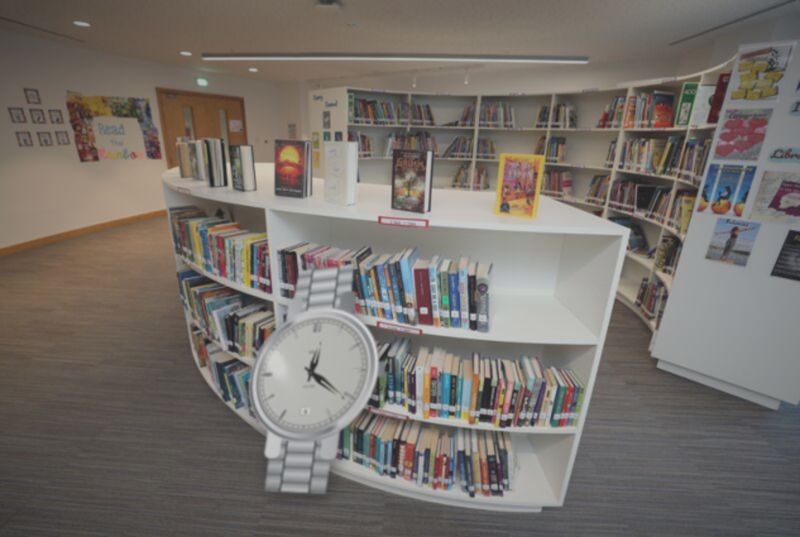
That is 12.21
